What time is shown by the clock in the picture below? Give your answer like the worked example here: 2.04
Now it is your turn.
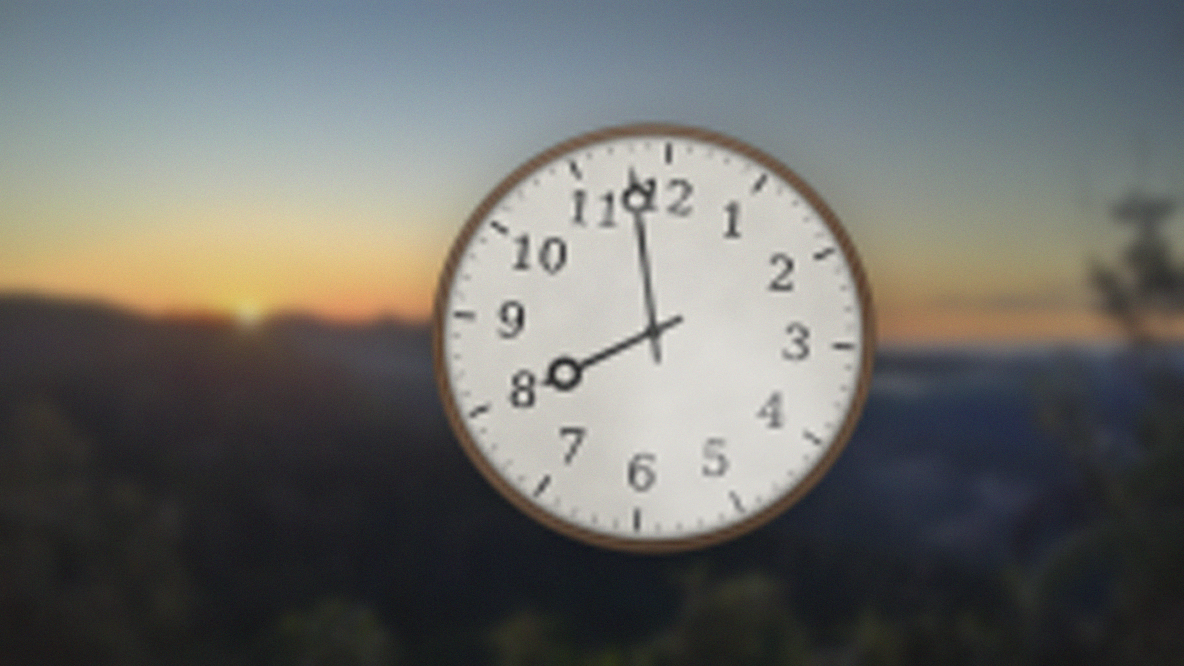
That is 7.58
